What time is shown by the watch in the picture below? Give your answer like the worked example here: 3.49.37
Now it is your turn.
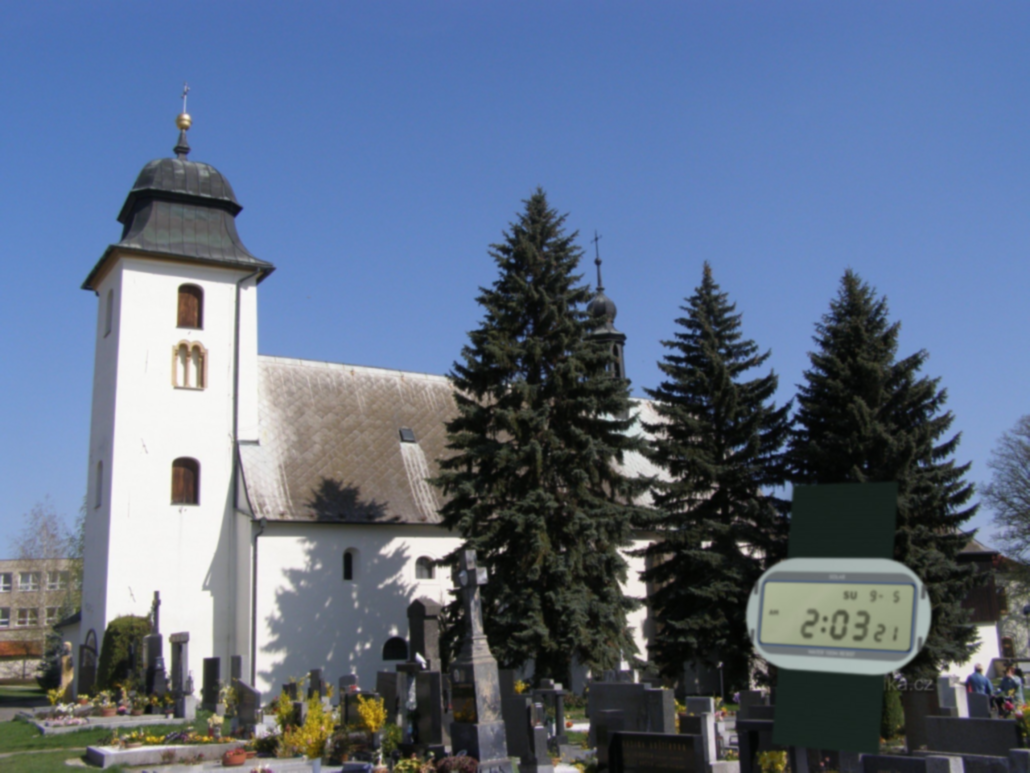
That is 2.03.21
